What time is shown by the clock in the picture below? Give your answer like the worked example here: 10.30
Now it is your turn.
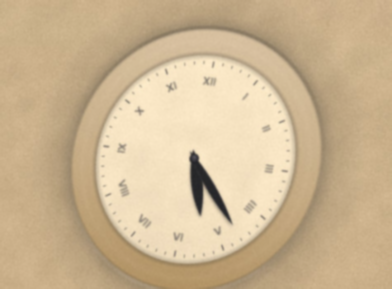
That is 5.23
